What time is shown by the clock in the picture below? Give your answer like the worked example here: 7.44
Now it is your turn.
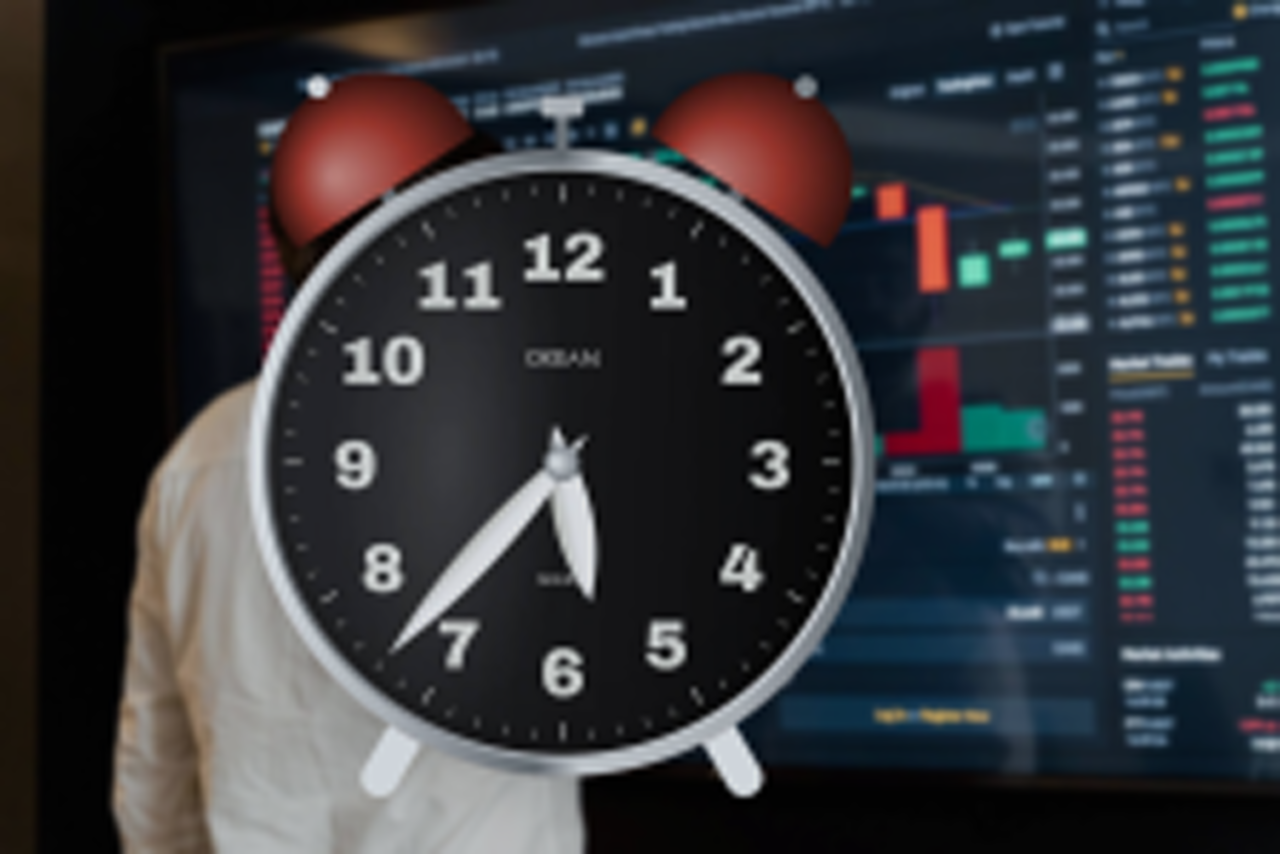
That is 5.37
